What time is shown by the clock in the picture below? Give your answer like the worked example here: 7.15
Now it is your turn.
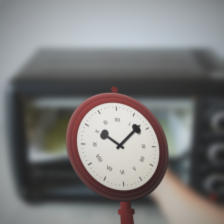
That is 10.08
